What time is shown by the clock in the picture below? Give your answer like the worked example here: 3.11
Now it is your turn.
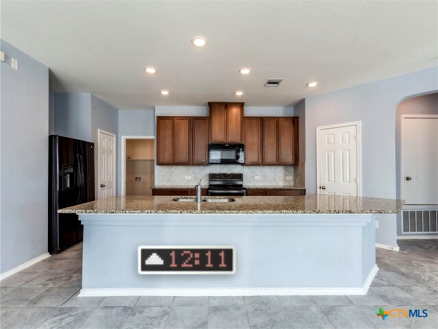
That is 12.11
